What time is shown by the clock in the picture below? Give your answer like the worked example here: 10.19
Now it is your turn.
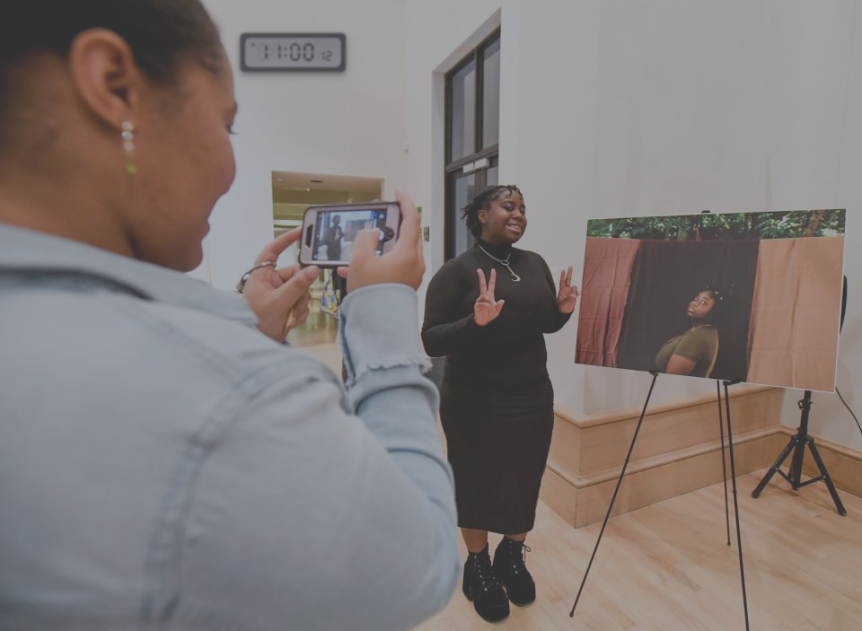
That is 11.00
